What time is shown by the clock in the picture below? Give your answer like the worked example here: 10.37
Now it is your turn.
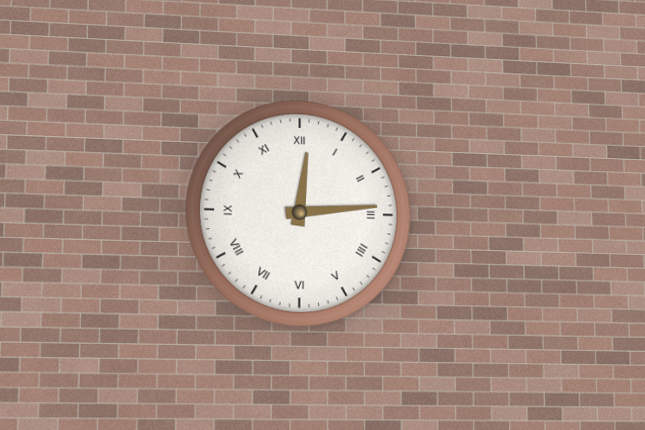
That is 12.14
